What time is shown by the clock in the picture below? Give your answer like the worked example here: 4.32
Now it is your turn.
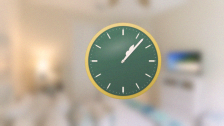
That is 1.07
